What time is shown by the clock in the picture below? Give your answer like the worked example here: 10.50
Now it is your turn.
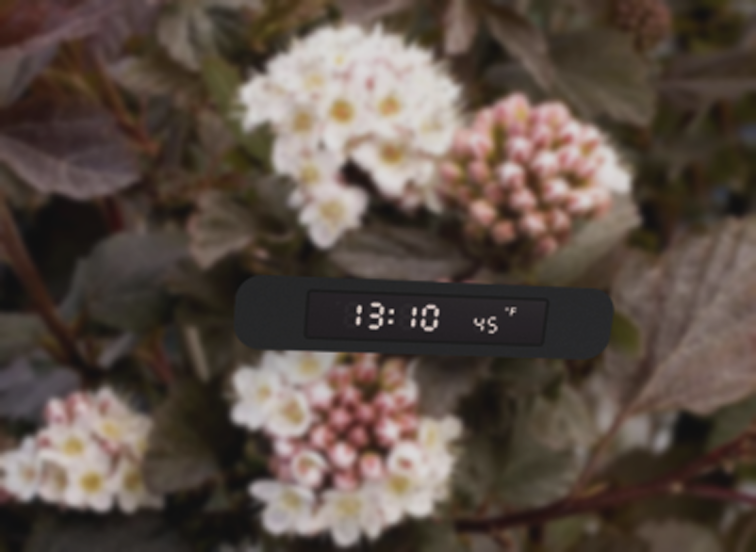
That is 13.10
